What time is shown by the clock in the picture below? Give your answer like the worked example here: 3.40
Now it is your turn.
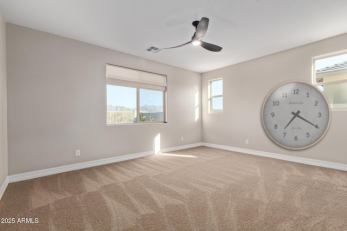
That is 7.20
